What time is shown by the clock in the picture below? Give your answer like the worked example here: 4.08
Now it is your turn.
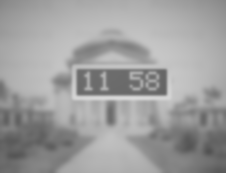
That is 11.58
